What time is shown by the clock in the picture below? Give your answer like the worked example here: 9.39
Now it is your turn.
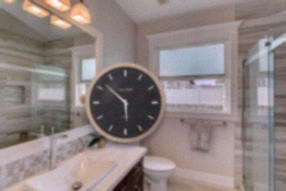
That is 5.52
